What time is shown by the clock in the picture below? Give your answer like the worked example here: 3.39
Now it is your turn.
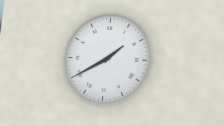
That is 1.40
